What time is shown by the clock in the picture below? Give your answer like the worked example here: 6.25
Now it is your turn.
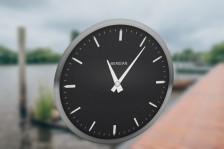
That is 11.06
